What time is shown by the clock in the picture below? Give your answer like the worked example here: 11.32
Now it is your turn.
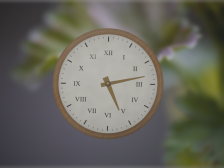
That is 5.13
